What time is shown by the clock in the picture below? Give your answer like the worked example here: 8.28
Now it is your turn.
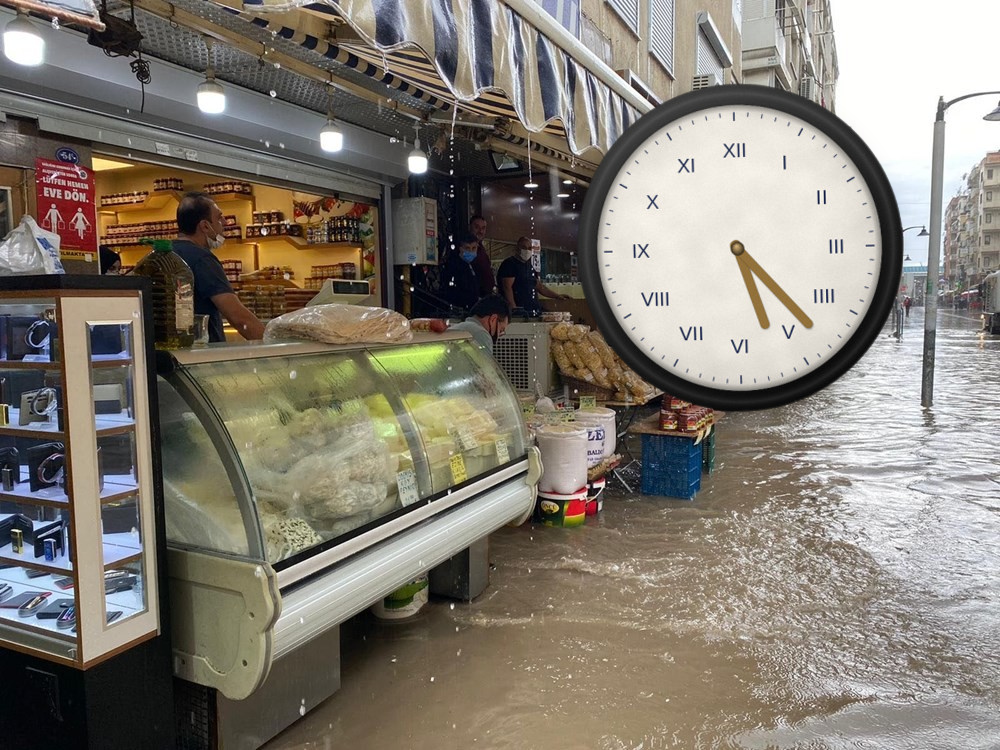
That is 5.23
